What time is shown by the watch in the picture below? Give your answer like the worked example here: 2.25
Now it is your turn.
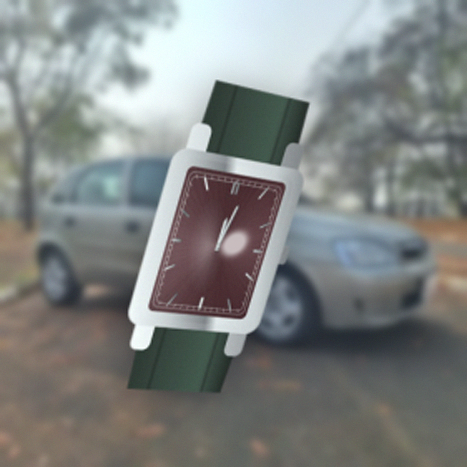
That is 12.02
